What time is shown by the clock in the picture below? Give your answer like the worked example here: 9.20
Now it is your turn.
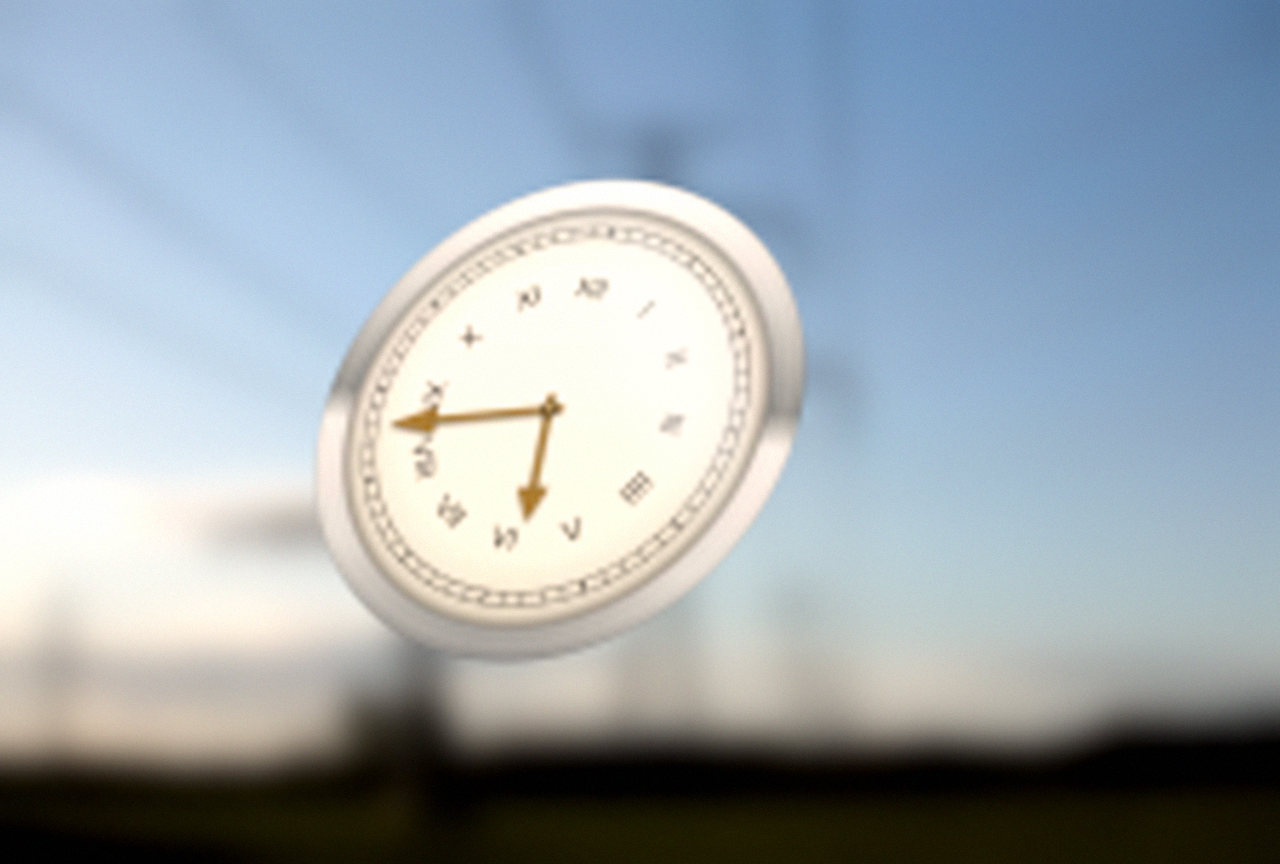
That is 5.43
